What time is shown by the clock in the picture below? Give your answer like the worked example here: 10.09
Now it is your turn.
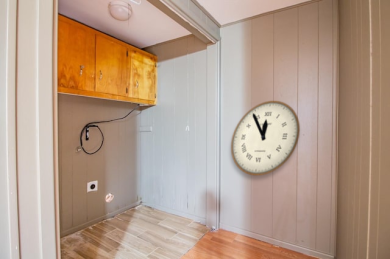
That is 11.54
